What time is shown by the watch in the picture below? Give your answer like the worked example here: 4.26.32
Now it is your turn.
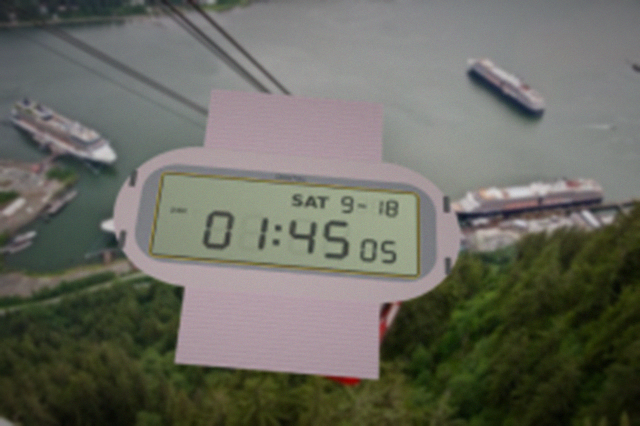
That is 1.45.05
